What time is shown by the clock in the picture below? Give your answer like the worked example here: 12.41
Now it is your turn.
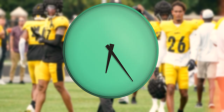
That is 6.24
